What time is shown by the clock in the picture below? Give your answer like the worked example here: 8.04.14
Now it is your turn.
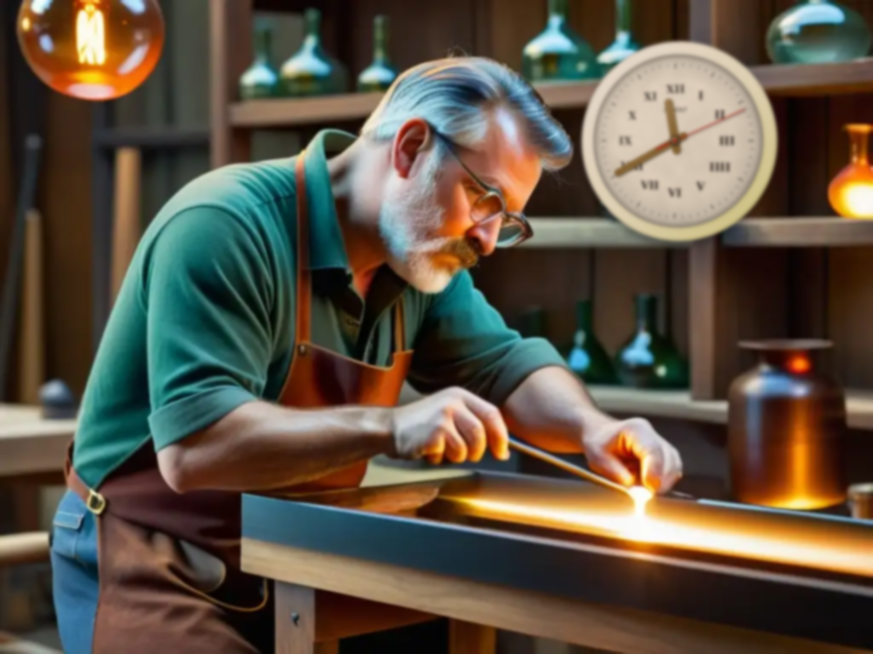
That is 11.40.11
